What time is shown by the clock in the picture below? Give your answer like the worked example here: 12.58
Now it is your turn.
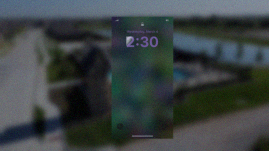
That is 2.30
